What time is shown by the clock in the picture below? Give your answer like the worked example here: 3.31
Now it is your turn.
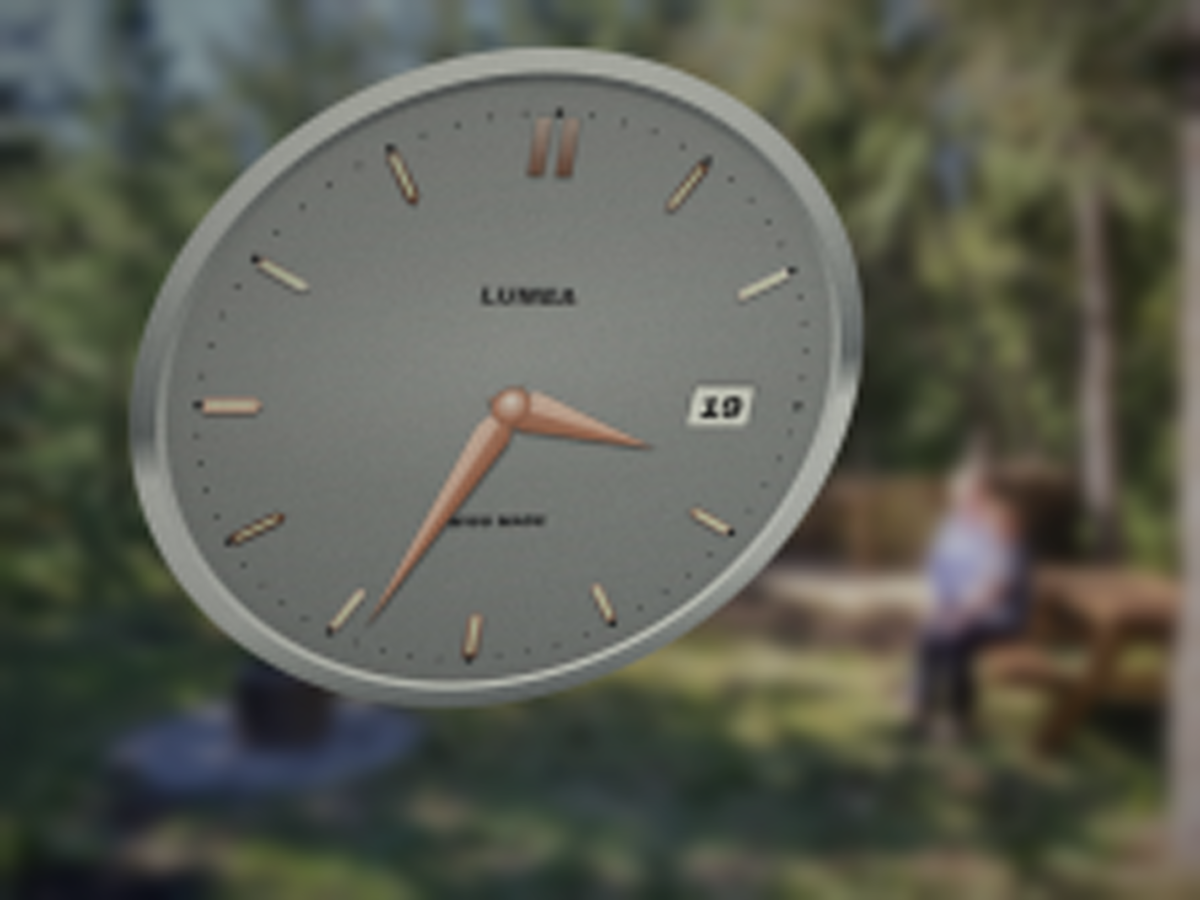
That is 3.34
